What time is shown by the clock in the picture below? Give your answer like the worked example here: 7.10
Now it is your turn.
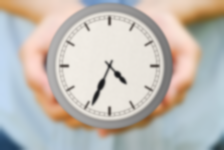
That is 4.34
